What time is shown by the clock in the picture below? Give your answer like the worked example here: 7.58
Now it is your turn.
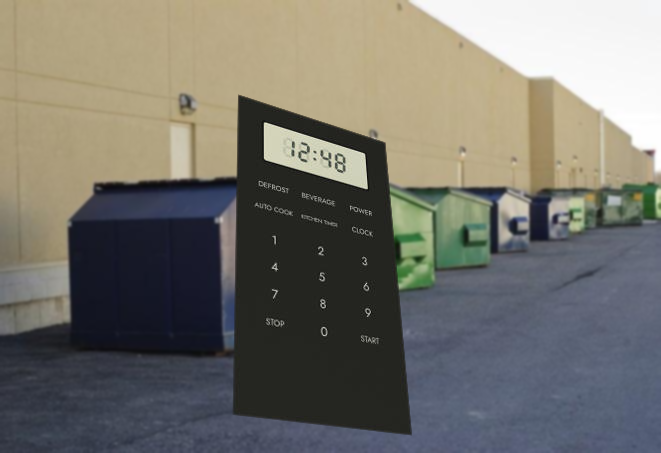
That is 12.48
